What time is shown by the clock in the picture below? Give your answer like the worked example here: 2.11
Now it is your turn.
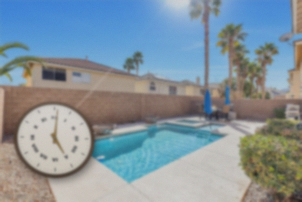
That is 5.01
